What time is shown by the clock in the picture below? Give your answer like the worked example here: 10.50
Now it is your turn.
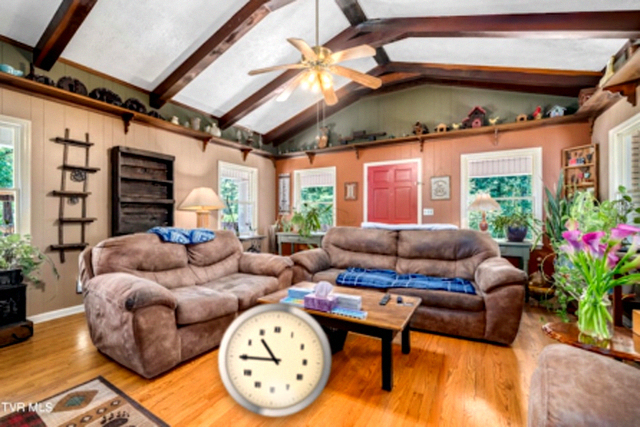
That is 10.45
